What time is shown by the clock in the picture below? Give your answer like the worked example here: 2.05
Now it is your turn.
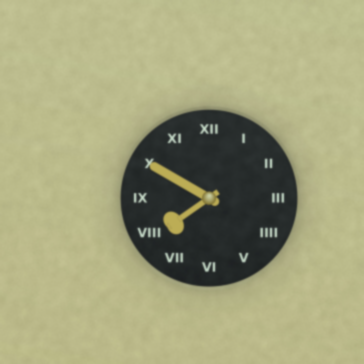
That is 7.50
